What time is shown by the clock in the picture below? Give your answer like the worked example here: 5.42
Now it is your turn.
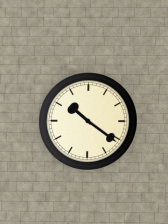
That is 10.21
